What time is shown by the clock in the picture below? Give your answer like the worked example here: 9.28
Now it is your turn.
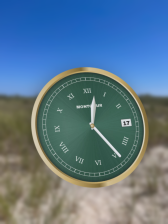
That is 12.24
